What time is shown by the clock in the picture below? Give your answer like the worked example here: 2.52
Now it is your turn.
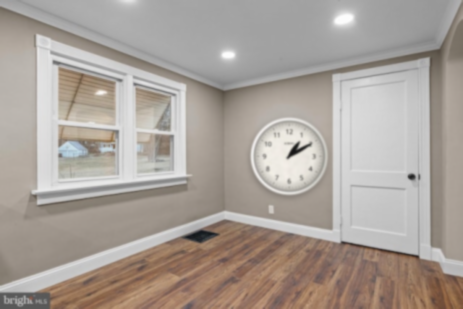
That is 1.10
